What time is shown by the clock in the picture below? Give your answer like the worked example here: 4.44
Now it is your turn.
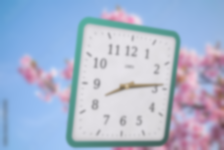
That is 8.14
